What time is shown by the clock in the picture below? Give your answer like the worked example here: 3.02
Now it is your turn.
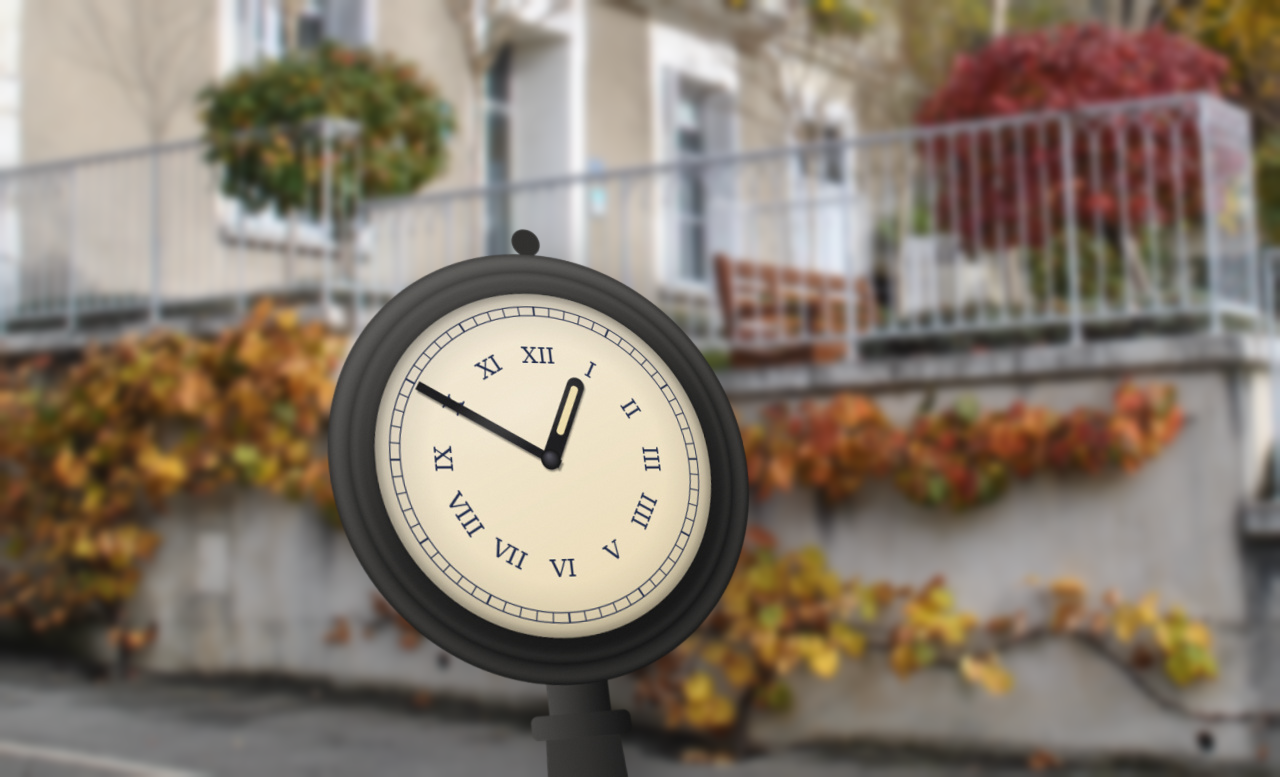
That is 12.50
